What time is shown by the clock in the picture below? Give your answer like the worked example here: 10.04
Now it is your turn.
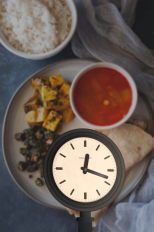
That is 12.18
